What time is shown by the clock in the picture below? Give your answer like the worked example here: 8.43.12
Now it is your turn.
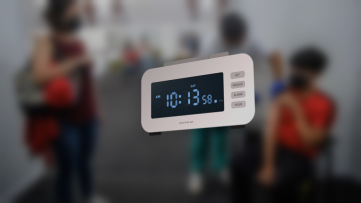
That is 10.13.58
